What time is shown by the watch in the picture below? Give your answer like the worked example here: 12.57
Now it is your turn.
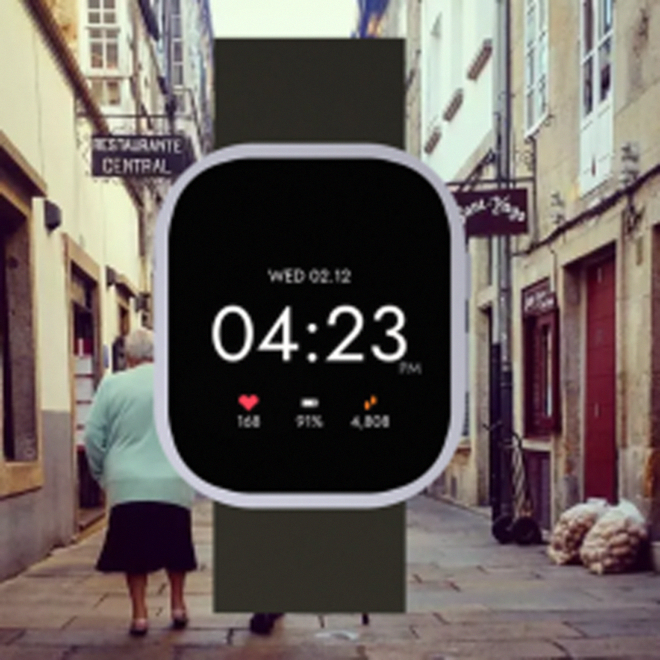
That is 4.23
